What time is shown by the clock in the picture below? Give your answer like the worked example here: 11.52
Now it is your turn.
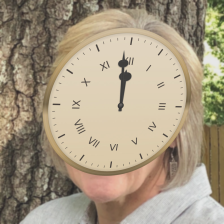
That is 11.59
